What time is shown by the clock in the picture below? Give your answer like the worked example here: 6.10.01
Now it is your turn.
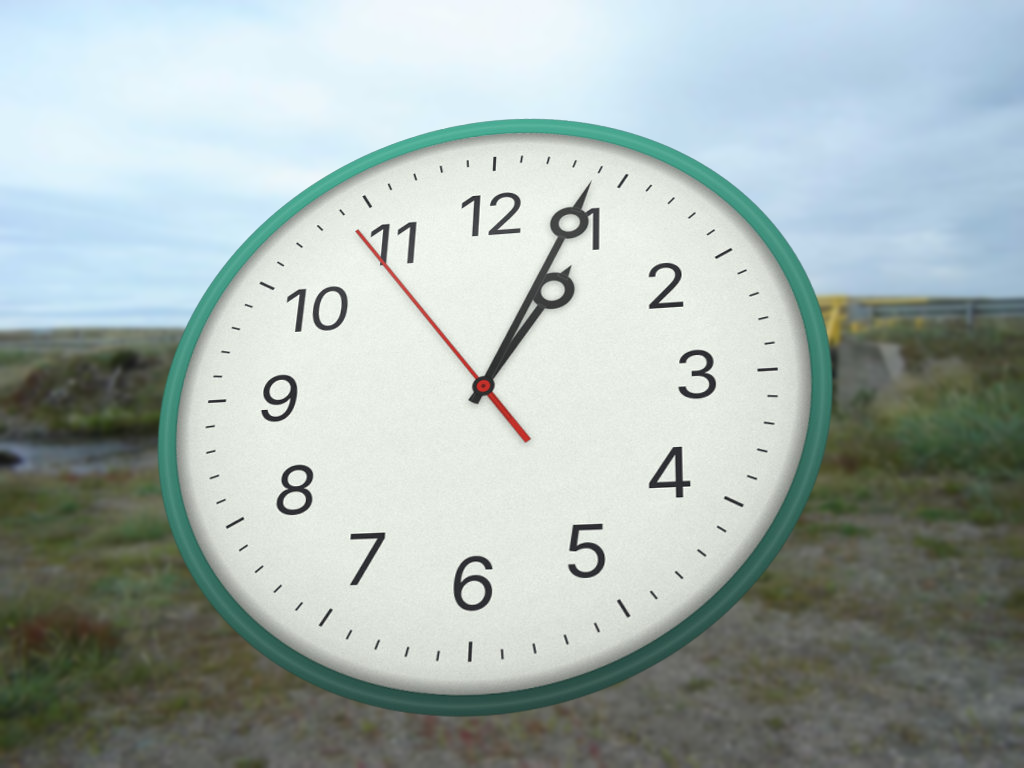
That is 1.03.54
